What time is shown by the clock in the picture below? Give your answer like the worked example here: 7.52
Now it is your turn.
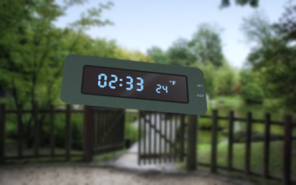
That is 2.33
